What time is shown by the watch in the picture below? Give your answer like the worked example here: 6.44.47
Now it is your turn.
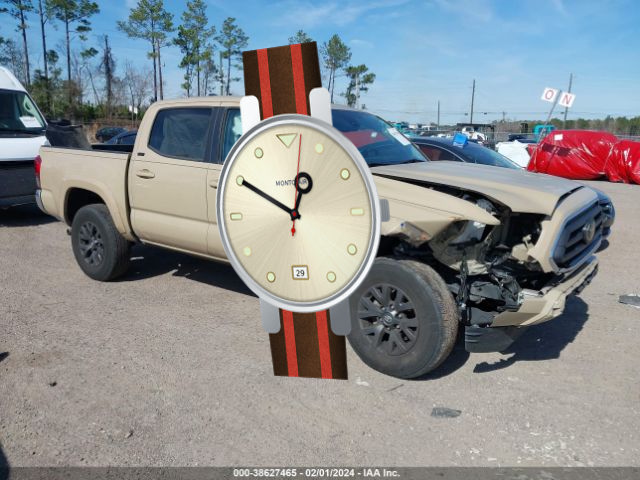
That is 12.50.02
